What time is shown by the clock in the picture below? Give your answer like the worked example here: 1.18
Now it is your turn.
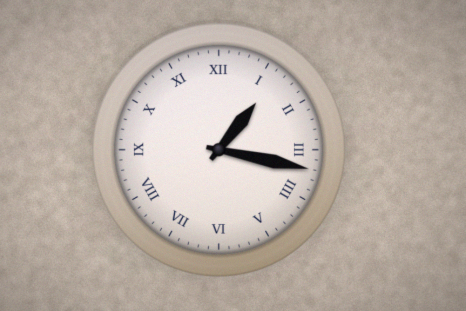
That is 1.17
